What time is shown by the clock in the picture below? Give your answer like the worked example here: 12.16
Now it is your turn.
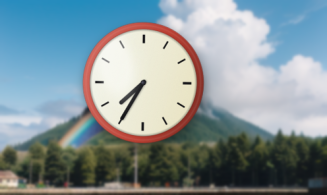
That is 7.35
